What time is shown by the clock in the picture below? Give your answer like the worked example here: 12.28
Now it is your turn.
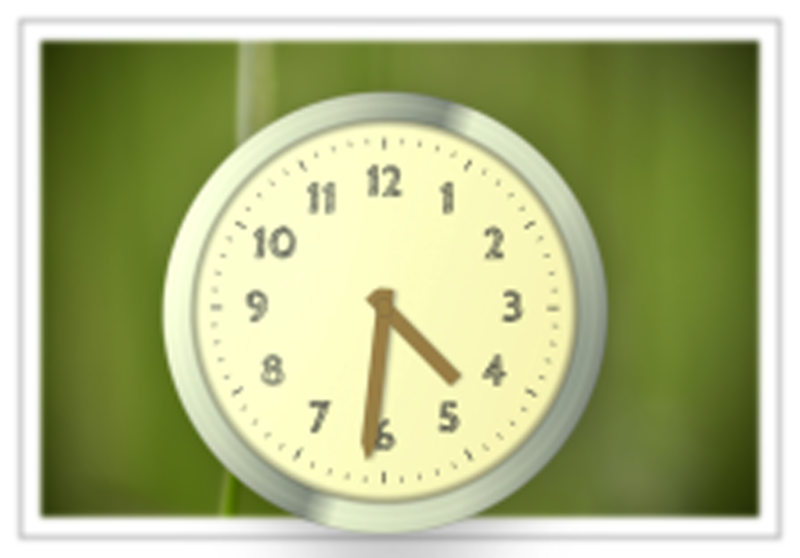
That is 4.31
